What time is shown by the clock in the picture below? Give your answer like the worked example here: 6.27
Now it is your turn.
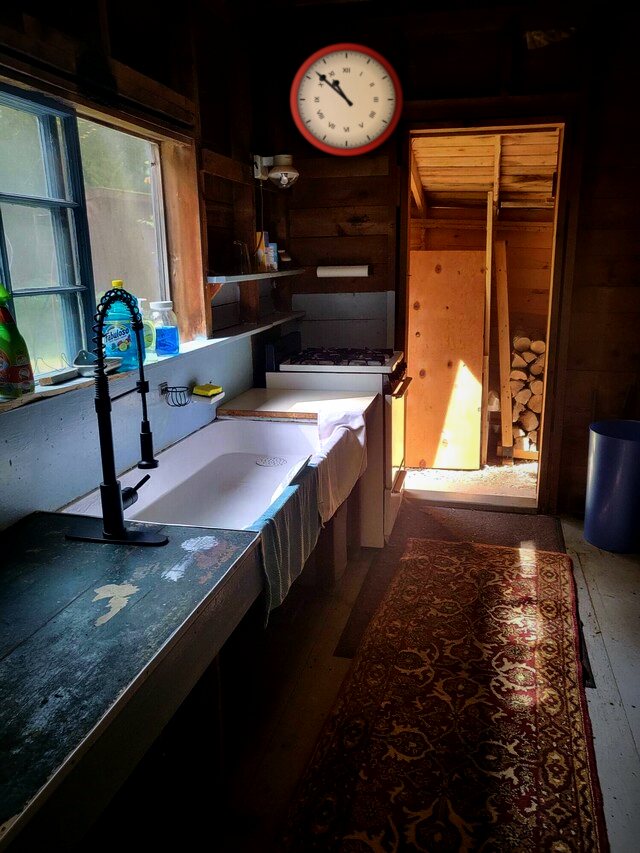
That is 10.52
